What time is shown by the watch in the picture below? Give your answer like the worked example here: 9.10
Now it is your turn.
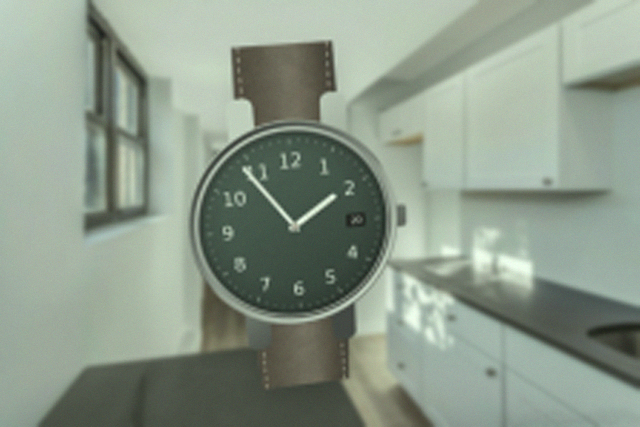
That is 1.54
